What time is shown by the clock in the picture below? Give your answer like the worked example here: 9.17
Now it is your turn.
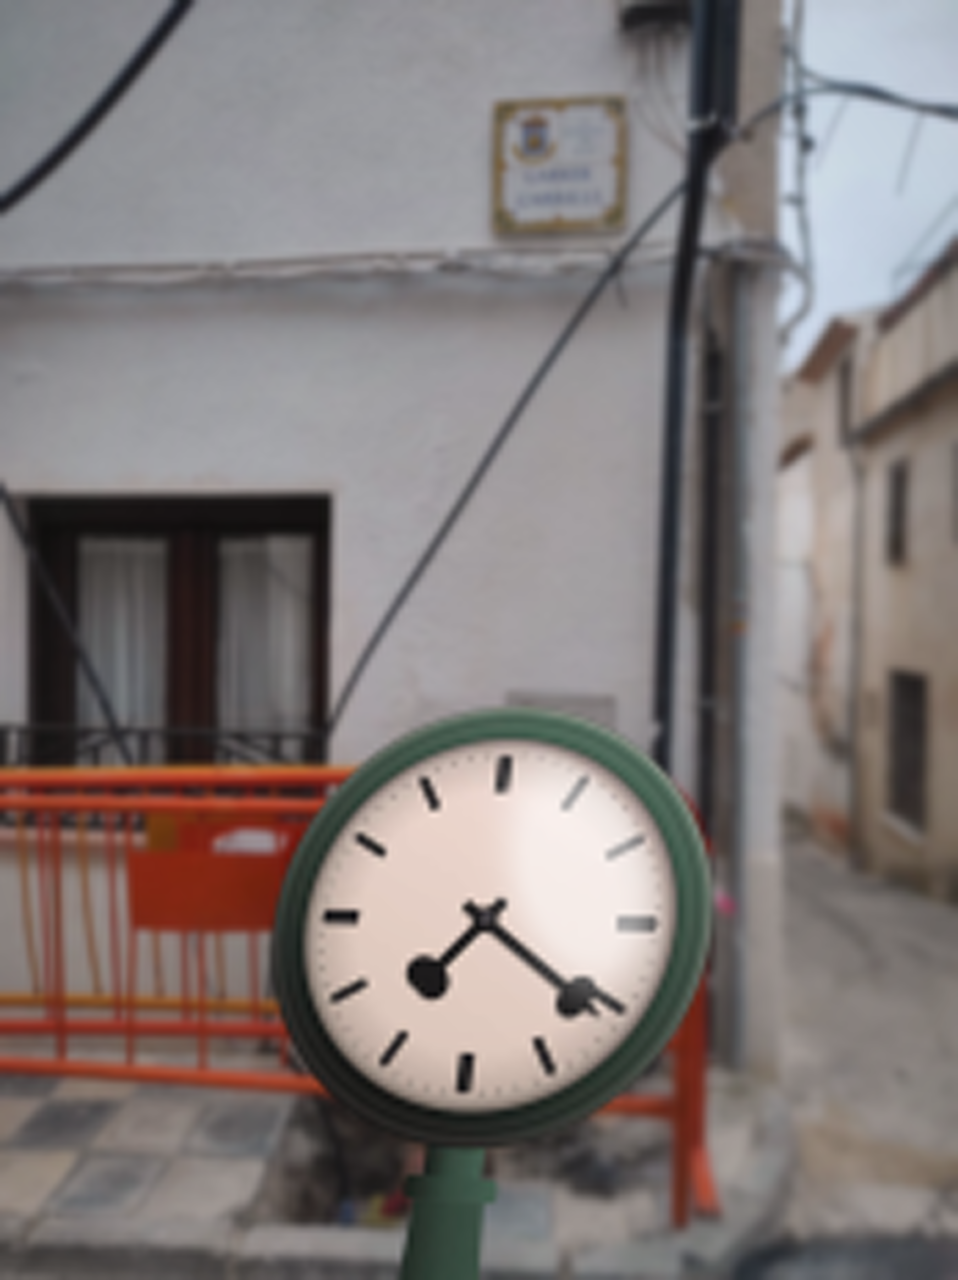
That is 7.21
